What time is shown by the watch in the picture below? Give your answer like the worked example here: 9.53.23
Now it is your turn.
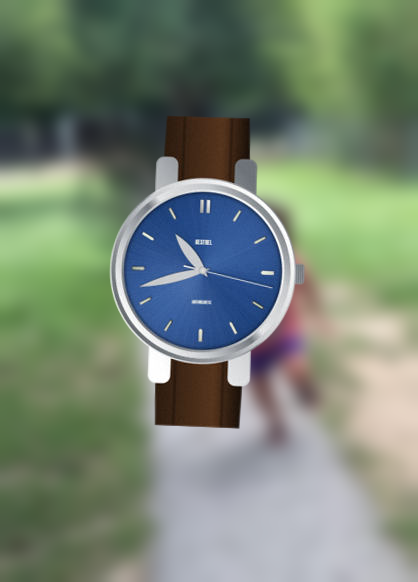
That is 10.42.17
